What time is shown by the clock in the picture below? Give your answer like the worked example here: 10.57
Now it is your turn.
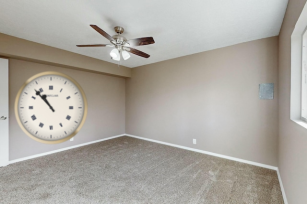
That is 10.53
